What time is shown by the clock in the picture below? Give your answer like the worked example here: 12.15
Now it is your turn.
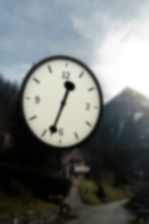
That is 12.33
